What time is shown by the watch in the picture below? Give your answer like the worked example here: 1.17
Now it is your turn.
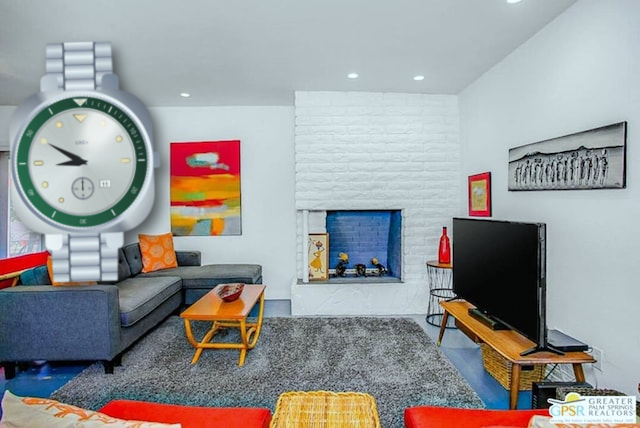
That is 8.50
